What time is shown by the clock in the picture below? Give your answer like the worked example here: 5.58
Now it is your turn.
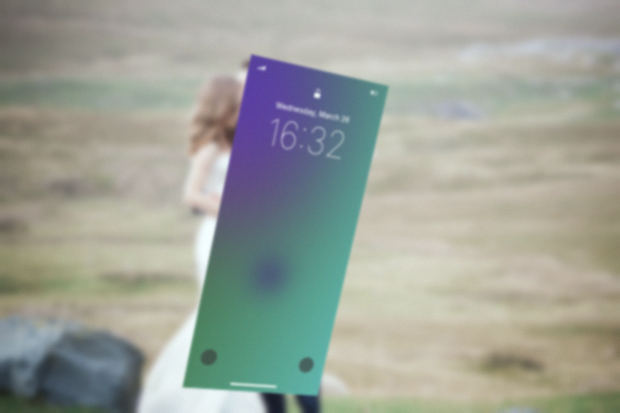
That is 16.32
